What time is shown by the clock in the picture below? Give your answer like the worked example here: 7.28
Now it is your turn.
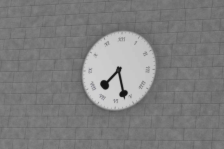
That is 7.27
